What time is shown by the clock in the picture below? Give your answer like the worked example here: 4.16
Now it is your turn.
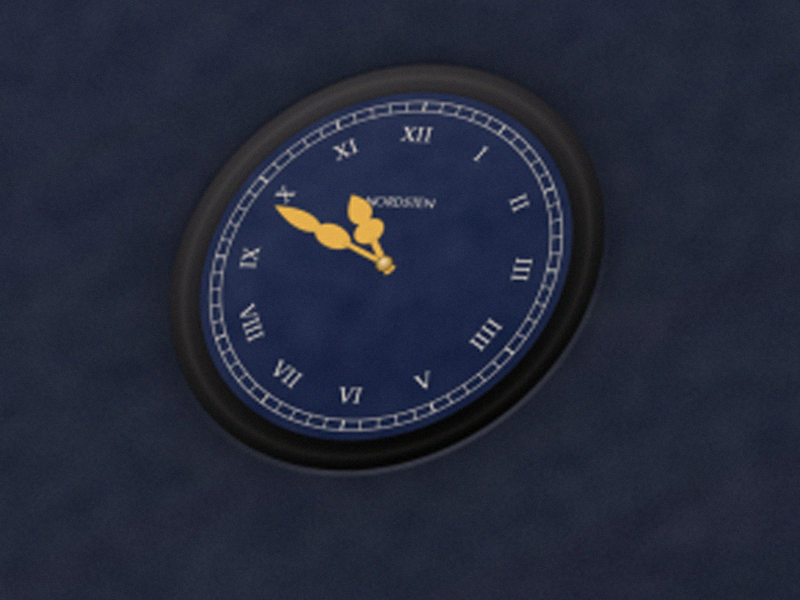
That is 10.49
